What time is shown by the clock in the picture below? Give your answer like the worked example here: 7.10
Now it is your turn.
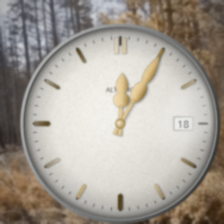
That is 12.05
